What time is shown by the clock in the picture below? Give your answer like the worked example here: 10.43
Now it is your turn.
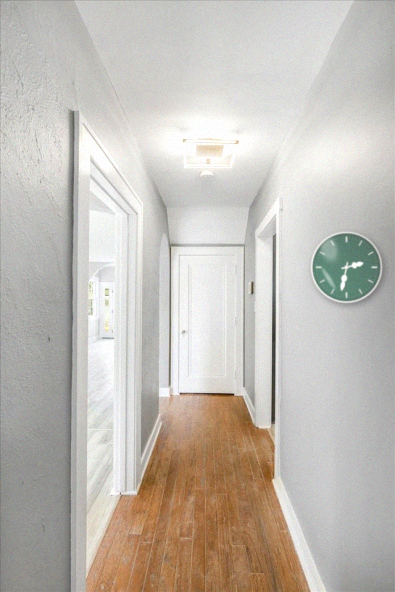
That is 2.32
